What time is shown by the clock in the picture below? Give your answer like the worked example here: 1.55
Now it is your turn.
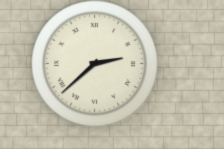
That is 2.38
